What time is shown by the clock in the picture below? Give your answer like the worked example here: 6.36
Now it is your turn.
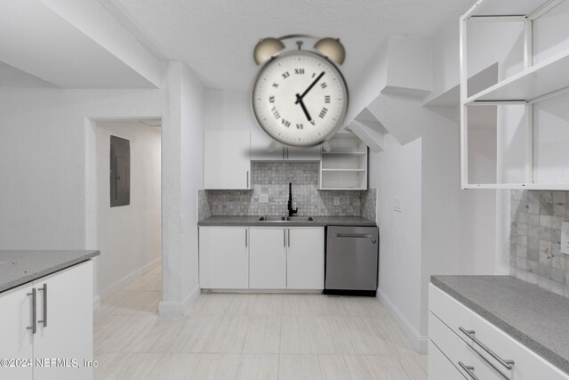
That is 5.07
